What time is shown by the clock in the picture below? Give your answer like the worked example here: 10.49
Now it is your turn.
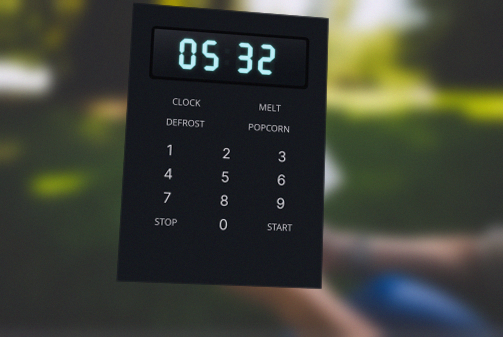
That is 5.32
